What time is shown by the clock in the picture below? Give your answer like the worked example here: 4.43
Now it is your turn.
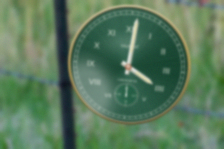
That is 4.01
